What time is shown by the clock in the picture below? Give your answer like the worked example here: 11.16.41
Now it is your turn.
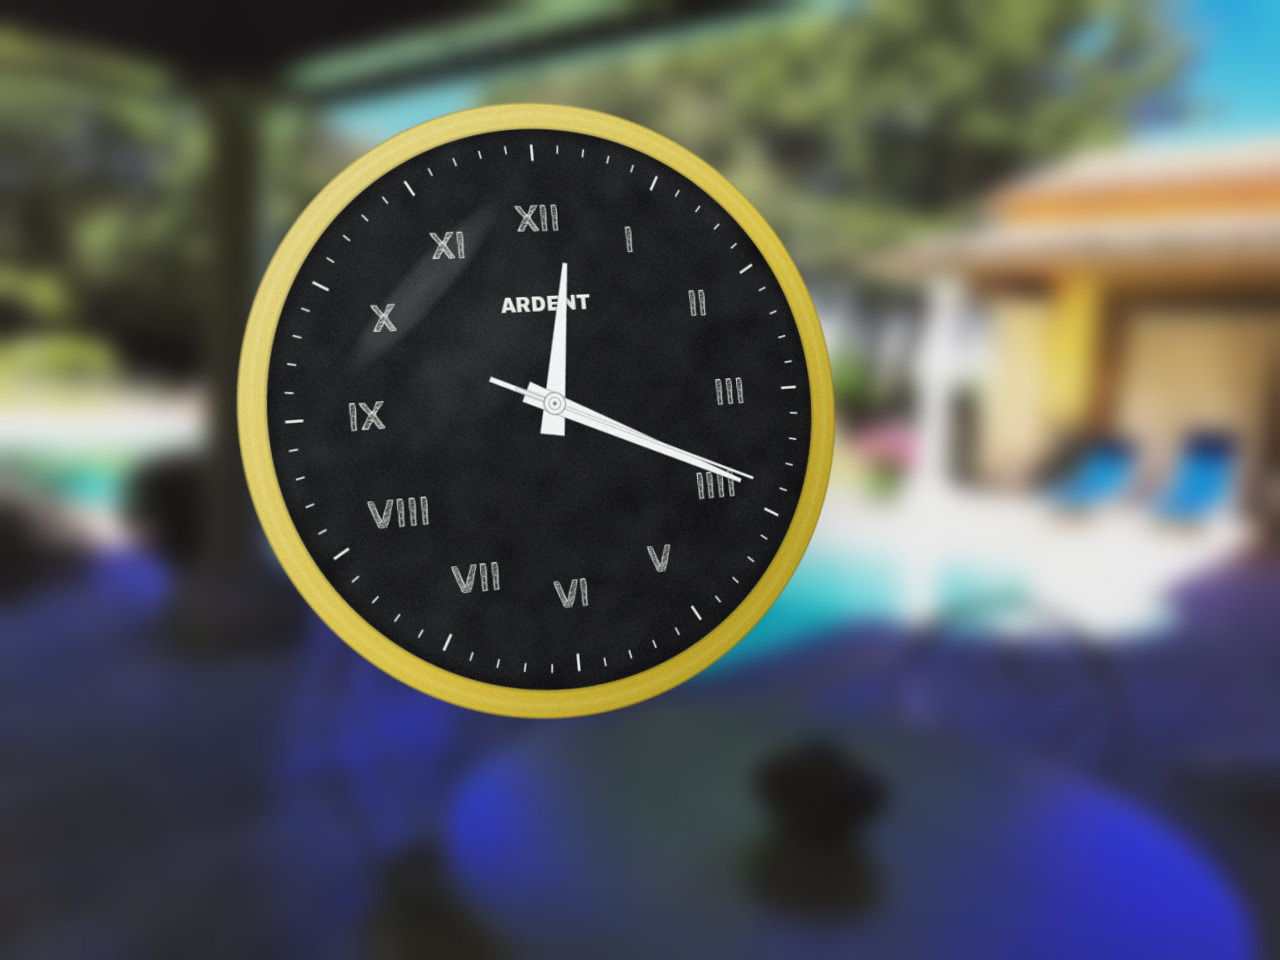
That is 12.19.19
